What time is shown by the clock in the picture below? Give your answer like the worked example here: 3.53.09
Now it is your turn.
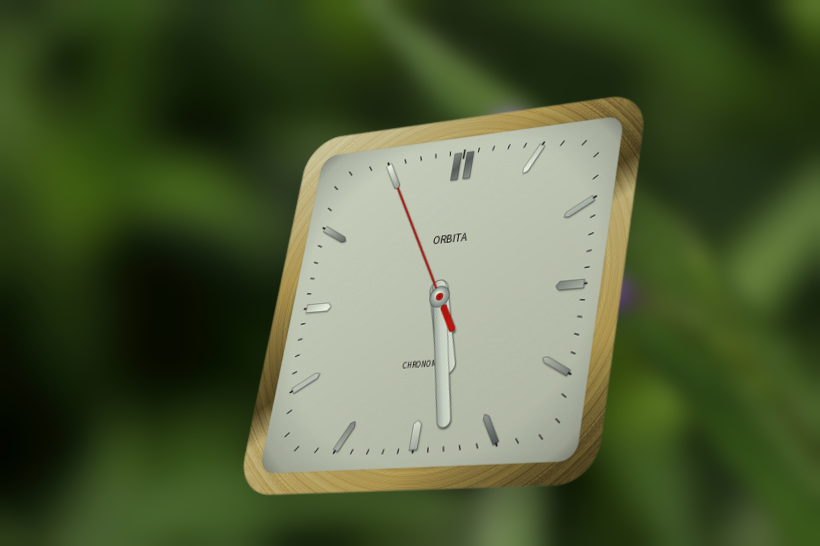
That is 5.27.55
